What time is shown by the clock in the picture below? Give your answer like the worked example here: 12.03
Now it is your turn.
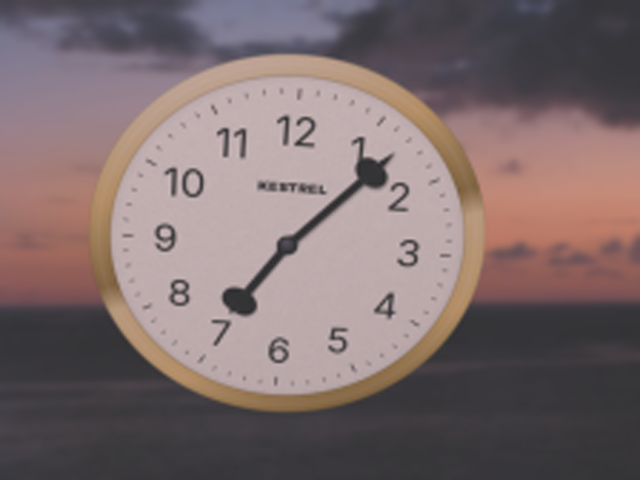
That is 7.07
